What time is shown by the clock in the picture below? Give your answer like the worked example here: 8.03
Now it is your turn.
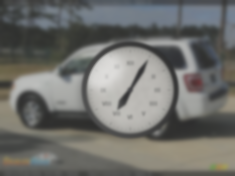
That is 7.05
